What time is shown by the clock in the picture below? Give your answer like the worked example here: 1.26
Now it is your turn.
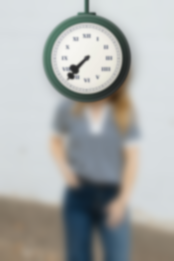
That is 7.37
